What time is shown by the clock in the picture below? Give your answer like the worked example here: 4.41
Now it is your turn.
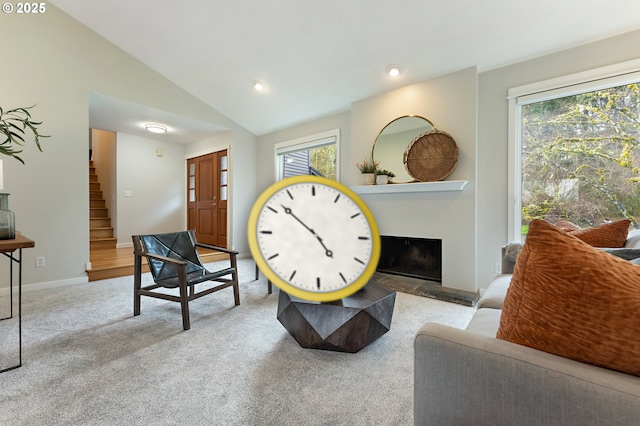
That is 4.52
